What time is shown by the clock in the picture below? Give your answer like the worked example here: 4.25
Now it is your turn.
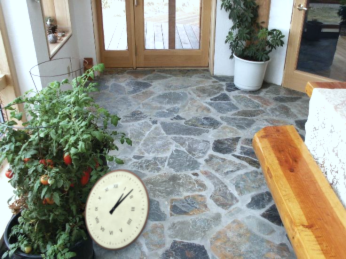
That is 1.08
